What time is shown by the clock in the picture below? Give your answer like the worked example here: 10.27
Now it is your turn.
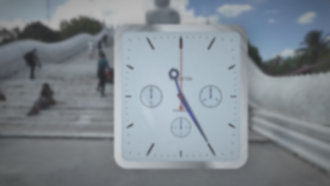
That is 11.25
